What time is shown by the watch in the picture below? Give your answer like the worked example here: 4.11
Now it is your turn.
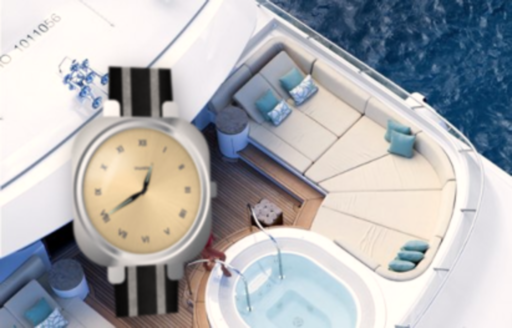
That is 12.40
